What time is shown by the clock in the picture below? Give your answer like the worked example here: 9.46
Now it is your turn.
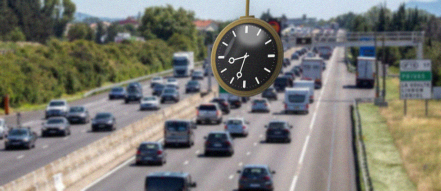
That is 8.33
